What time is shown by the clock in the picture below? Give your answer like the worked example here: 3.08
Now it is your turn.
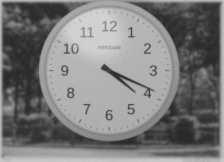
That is 4.19
